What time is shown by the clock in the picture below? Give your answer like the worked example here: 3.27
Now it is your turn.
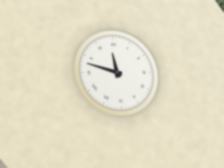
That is 11.48
